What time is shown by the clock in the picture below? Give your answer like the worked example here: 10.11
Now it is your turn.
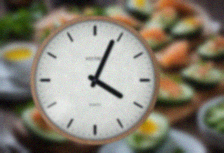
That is 4.04
